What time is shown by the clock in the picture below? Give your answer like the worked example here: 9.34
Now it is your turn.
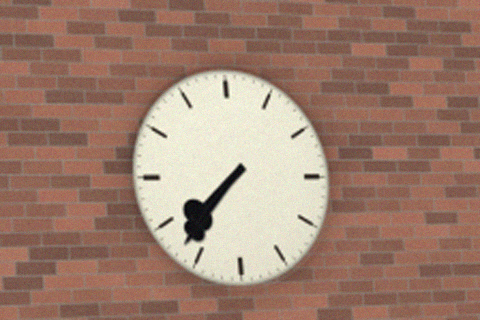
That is 7.37
